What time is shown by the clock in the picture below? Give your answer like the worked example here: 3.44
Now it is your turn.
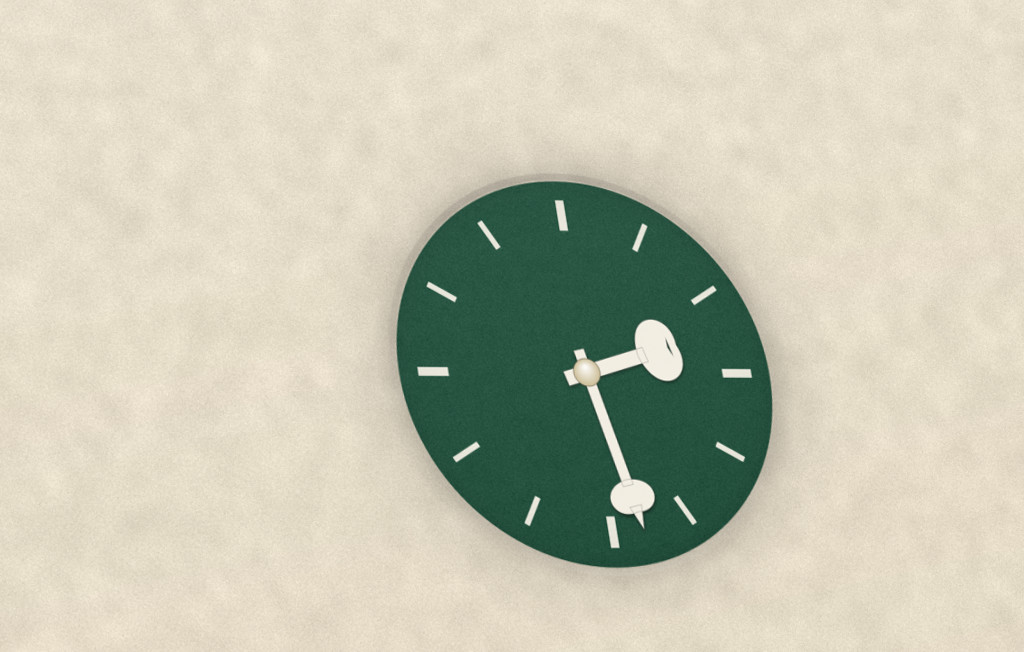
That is 2.28
